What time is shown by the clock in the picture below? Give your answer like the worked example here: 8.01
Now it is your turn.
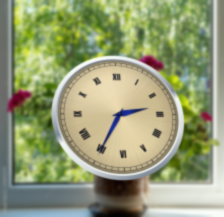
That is 2.35
